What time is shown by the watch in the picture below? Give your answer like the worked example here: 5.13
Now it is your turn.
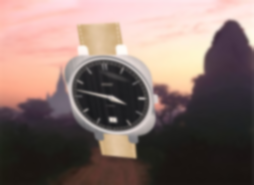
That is 3.47
